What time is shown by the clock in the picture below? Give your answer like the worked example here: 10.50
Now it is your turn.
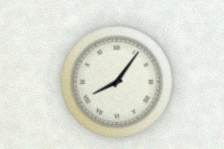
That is 8.06
